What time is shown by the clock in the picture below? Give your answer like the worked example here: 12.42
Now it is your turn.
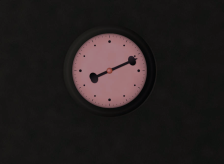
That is 8.11
